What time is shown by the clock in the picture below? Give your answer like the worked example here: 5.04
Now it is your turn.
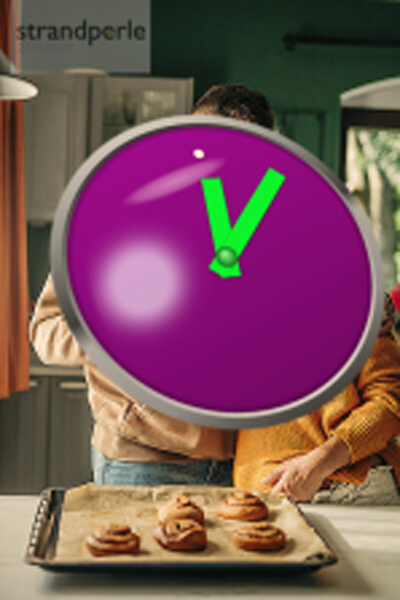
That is 12.07
